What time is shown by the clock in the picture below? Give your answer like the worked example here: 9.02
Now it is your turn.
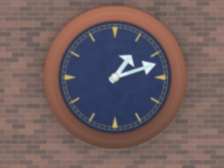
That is 1.12
